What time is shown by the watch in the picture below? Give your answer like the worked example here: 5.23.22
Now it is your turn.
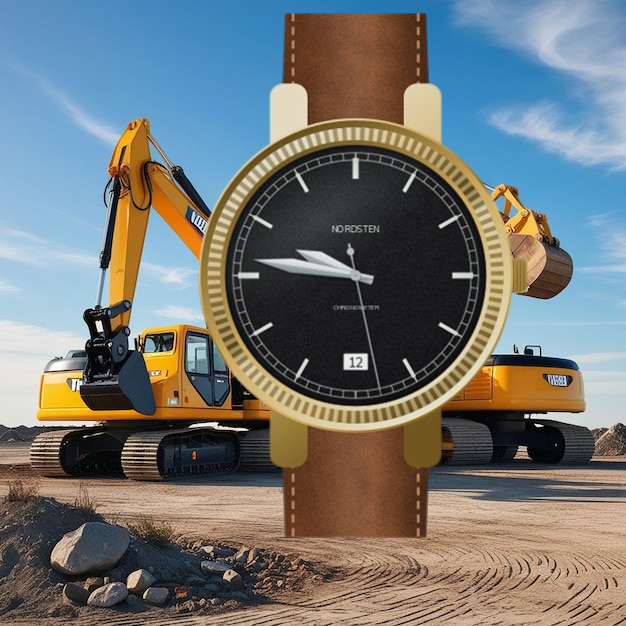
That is 9.46.28
